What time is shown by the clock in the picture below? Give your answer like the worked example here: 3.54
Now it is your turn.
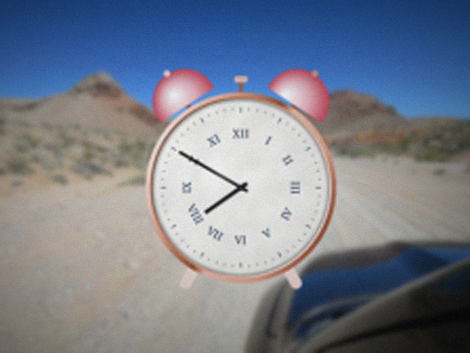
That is 7.50
